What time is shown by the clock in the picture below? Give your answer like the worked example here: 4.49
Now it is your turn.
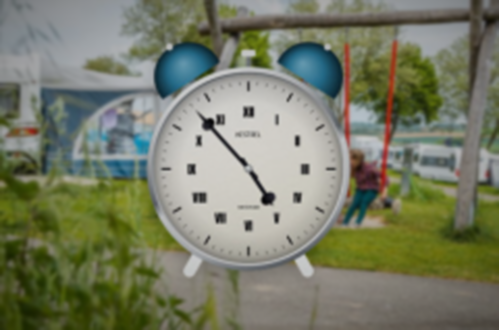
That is 4.53
